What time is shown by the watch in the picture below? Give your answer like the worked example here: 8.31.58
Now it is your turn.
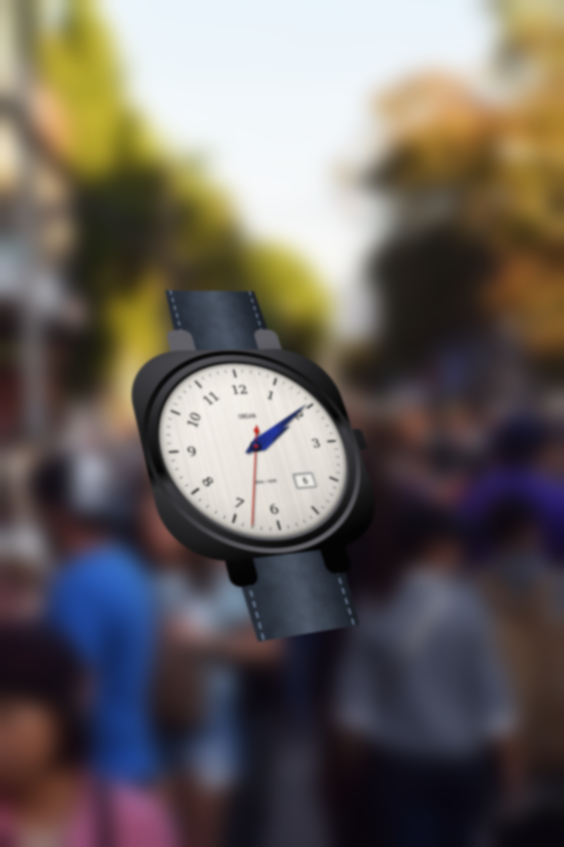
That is 2.09.33
